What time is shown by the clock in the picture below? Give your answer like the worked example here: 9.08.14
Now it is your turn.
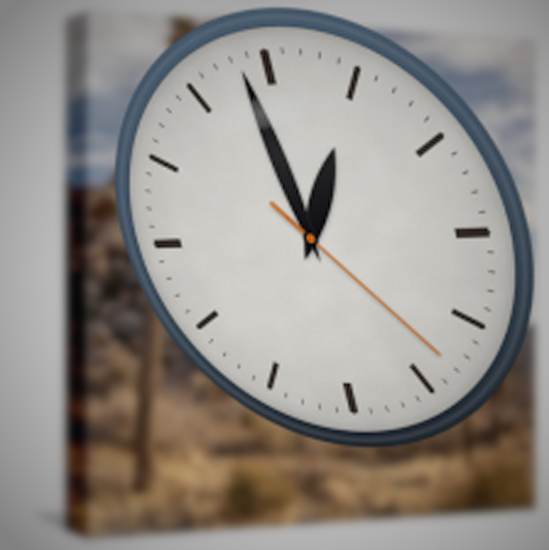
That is 12.58.23
